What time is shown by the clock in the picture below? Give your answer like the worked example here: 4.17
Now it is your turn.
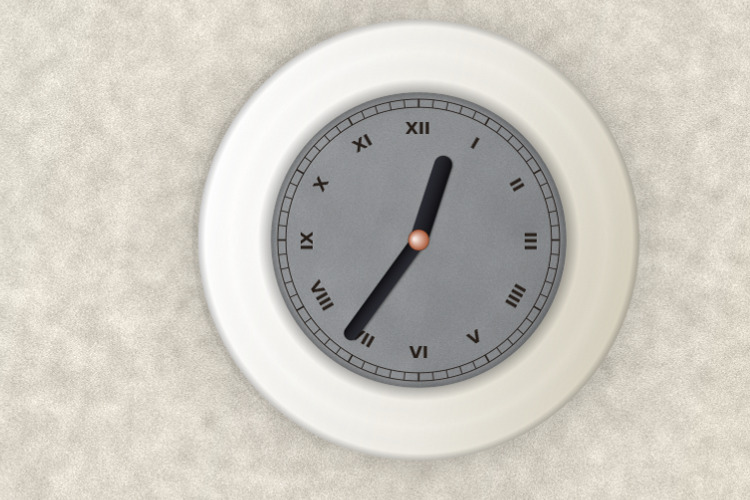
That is 12.36
